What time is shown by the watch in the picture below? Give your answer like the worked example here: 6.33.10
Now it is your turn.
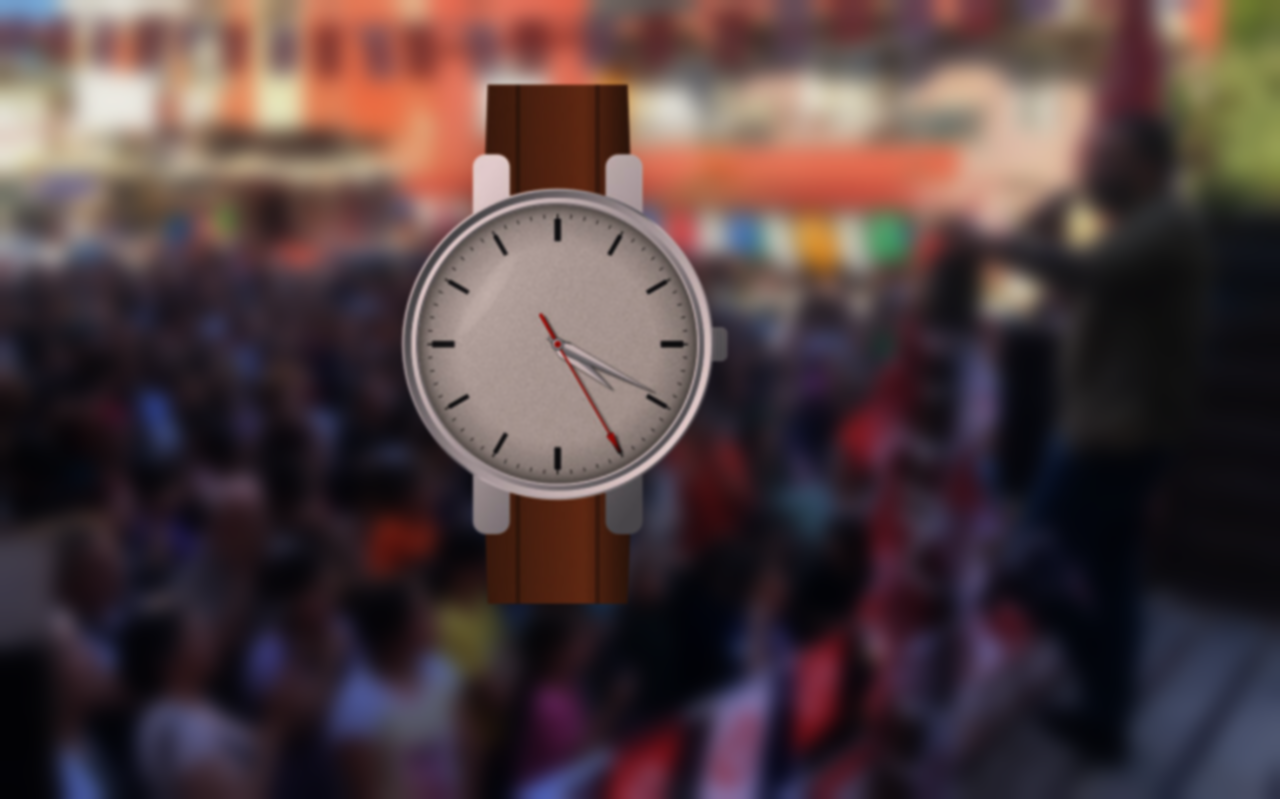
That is 4.19.25
